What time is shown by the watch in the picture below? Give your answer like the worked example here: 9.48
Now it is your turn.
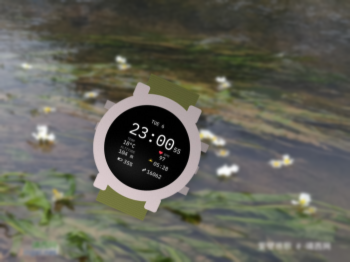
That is 23.00
